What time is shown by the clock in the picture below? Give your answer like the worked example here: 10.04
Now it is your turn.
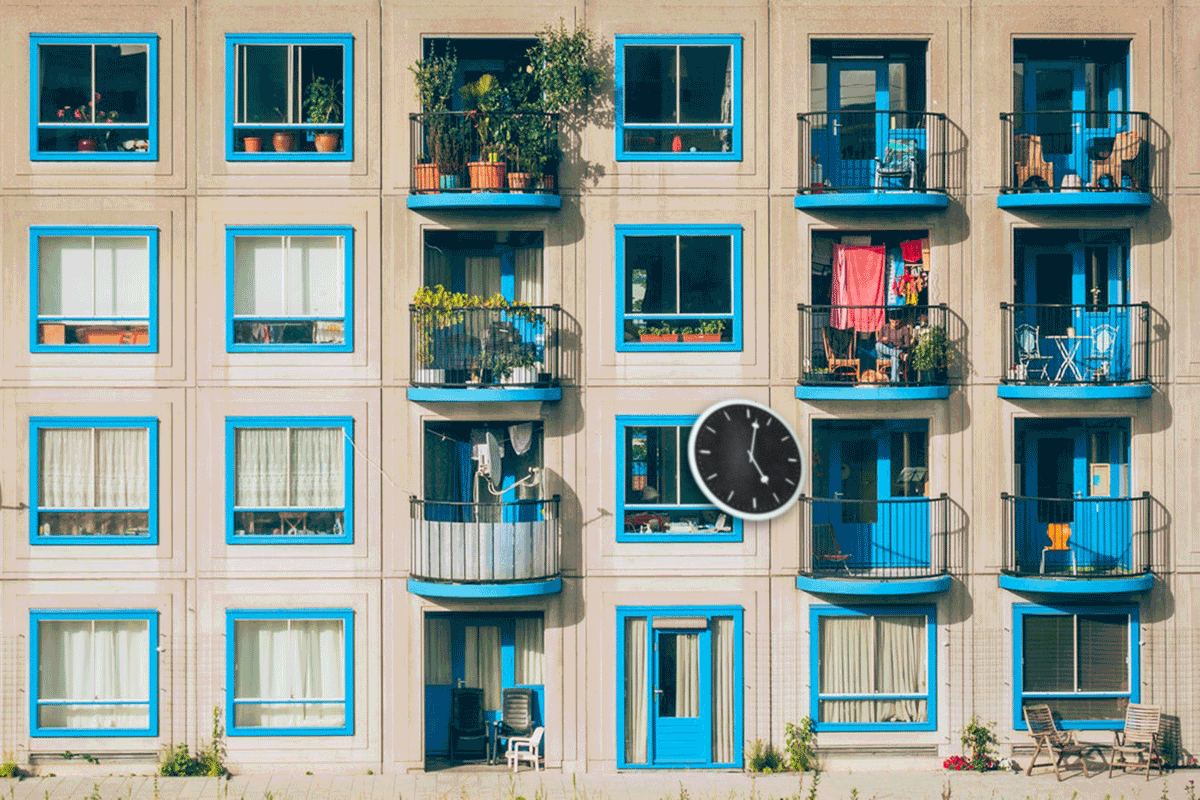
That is 5.02
